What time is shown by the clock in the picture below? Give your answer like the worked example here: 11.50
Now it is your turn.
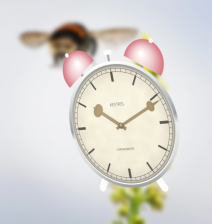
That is 10.11
